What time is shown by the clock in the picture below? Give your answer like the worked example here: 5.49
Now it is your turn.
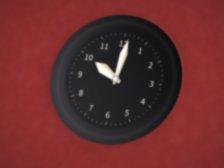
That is 10.01
